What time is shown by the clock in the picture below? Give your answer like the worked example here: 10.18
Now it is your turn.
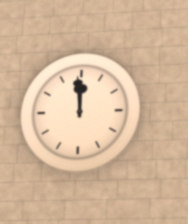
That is 11.59
